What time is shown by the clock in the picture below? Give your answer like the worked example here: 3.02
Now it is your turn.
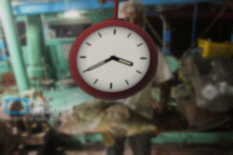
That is 3.40
